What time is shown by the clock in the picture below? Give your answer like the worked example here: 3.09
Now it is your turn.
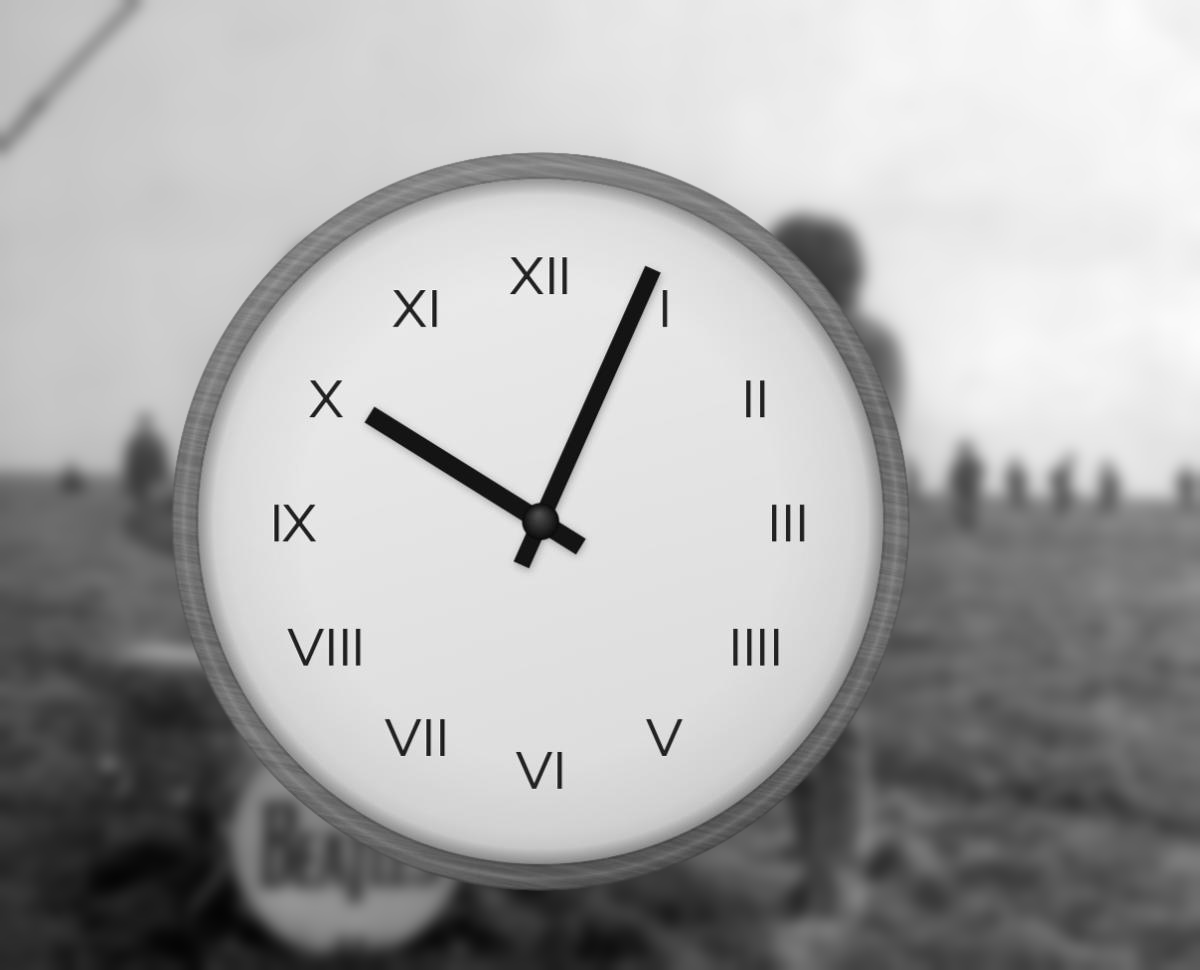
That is 10.04
